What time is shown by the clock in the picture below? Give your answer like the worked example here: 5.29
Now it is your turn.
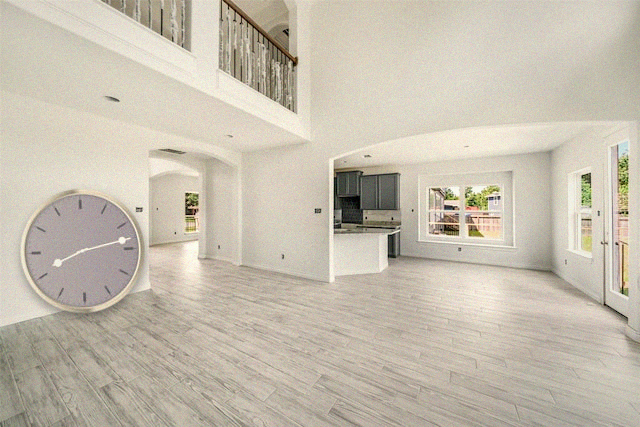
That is 8.13
